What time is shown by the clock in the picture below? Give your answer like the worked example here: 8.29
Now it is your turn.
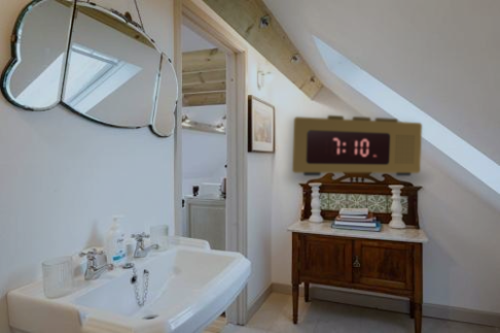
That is 7.10
